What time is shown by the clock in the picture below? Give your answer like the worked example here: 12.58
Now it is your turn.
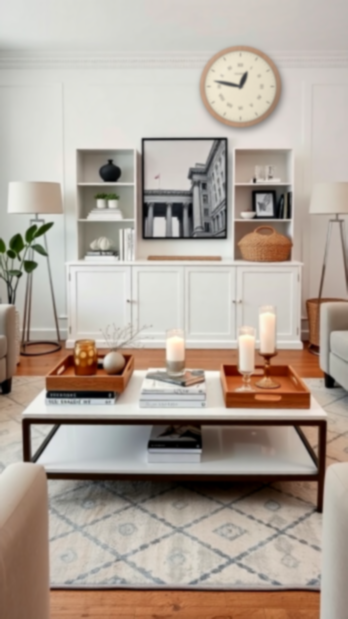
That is 12.47
